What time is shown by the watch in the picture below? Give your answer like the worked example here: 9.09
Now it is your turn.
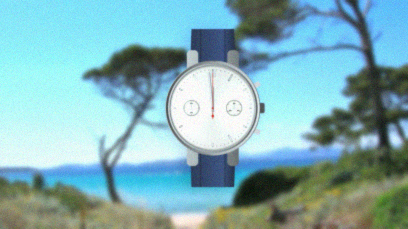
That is 11.59
